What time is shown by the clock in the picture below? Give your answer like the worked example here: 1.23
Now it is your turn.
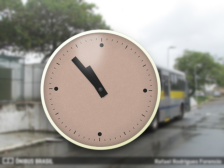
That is 10.53
